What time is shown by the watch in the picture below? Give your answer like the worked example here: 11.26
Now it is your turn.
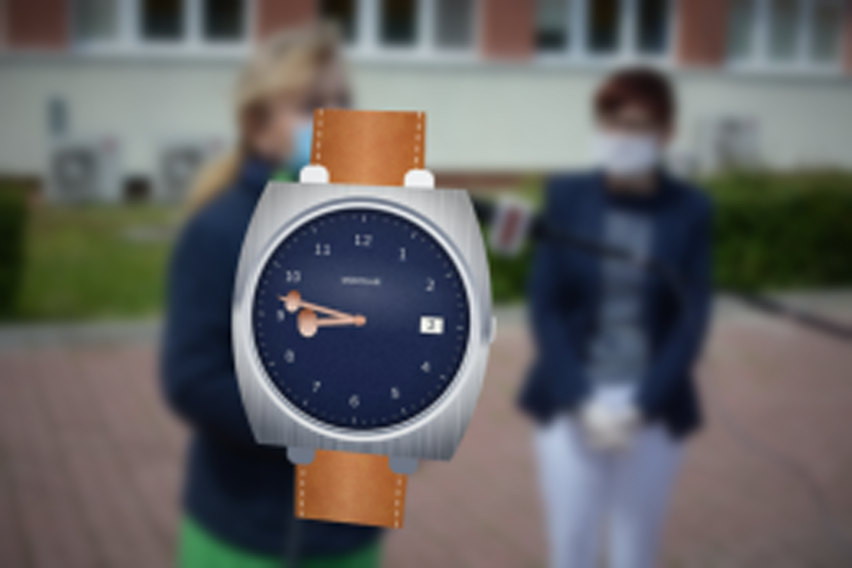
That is 8.47
